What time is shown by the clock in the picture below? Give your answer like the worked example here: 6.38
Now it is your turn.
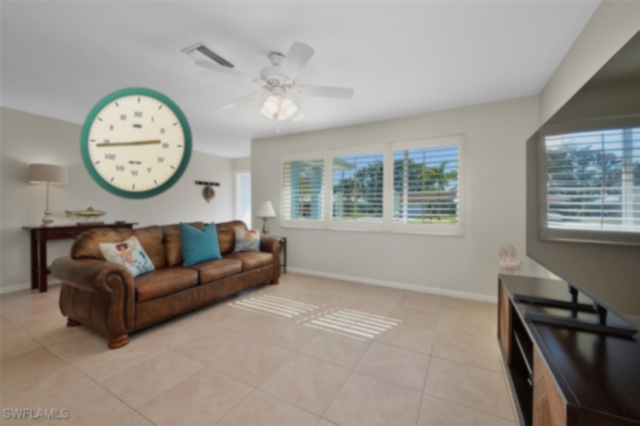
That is 2.44
